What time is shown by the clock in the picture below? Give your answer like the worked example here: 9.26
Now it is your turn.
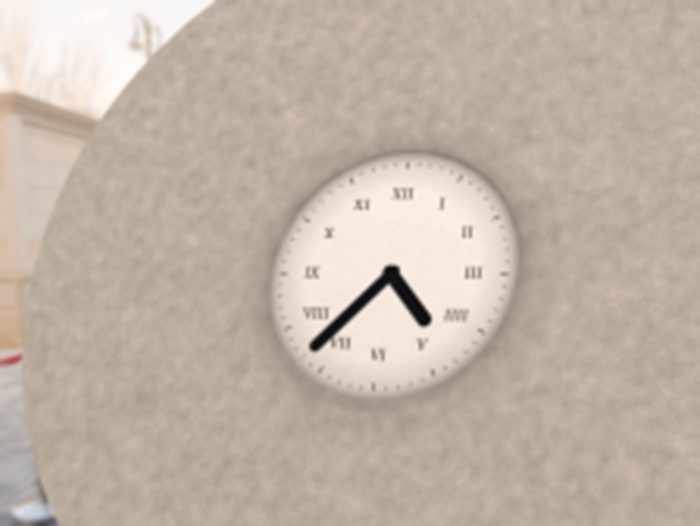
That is 4.37
